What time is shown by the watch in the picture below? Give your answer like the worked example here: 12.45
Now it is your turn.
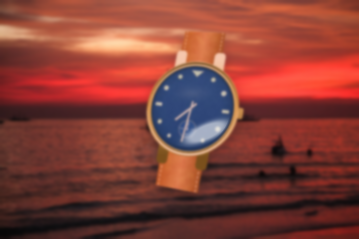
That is 7.31
